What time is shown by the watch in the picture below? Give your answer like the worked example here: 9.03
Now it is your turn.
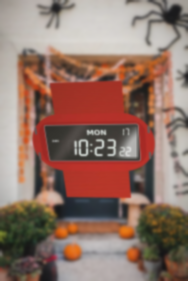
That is 10.23
